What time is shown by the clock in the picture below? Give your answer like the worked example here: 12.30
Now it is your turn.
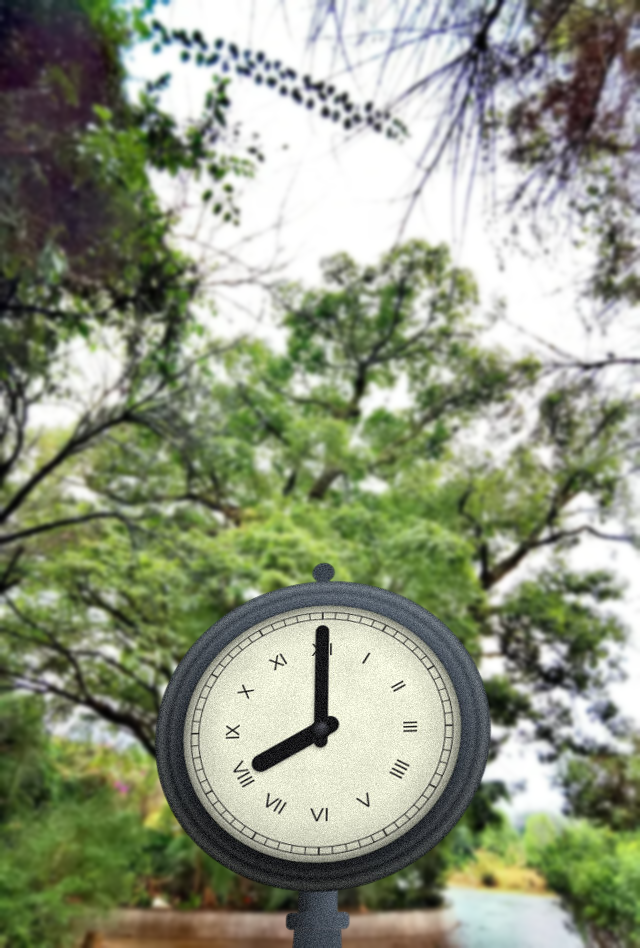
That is 8.00
